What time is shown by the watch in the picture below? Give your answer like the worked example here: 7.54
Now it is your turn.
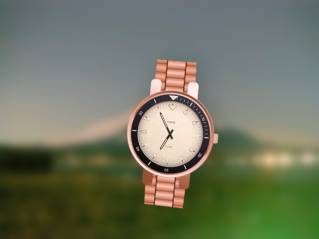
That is 6.55
